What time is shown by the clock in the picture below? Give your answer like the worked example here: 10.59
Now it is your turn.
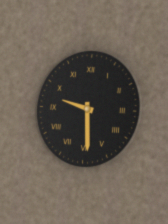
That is 9.29
